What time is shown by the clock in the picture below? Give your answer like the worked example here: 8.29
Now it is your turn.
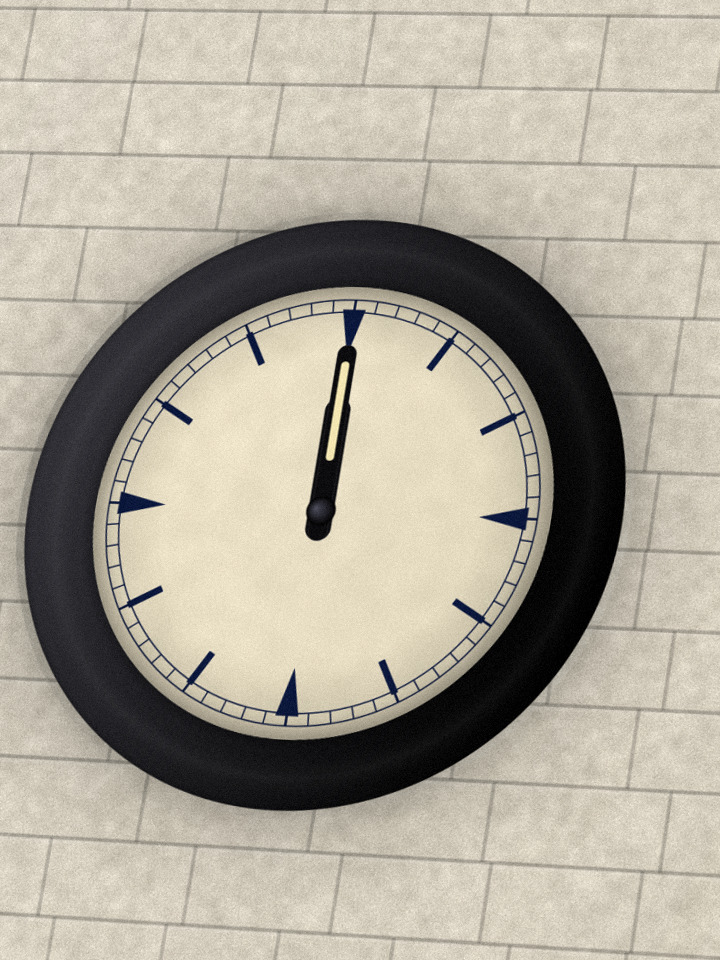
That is 12.00
